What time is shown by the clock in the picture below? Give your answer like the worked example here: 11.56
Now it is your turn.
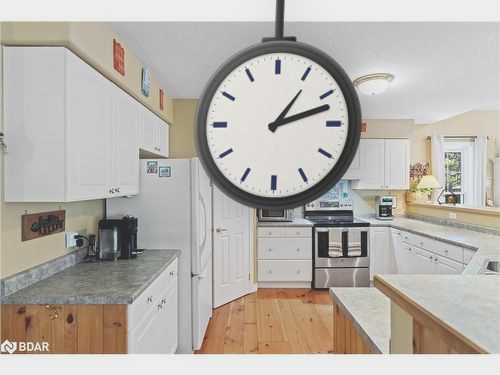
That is 1.12
